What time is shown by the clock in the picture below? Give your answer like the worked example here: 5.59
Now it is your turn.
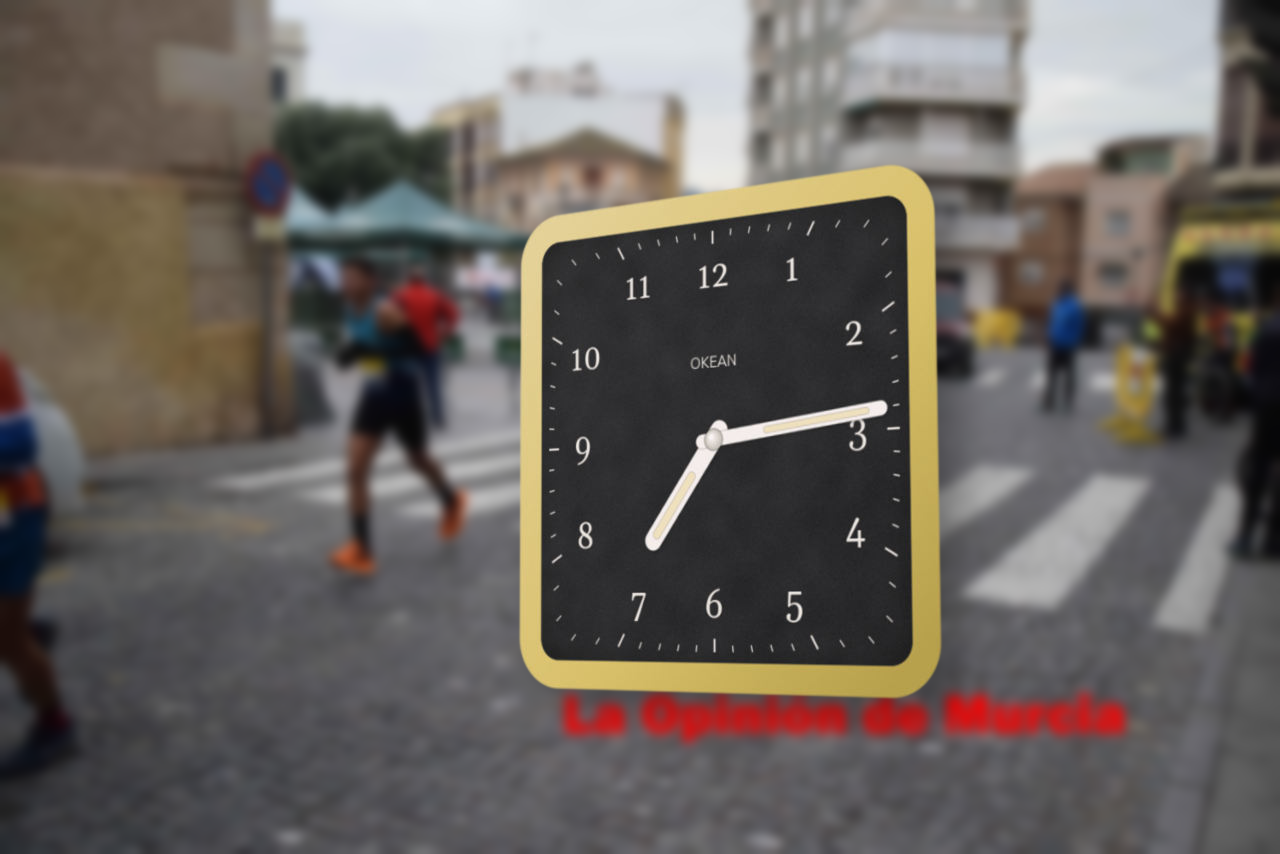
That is 7.14
